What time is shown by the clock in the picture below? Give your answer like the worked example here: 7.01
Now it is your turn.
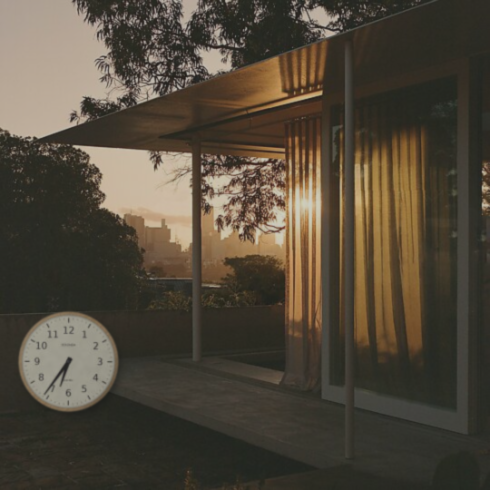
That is 6.36
